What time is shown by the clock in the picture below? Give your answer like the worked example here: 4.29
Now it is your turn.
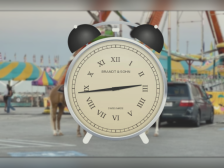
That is 2.44
